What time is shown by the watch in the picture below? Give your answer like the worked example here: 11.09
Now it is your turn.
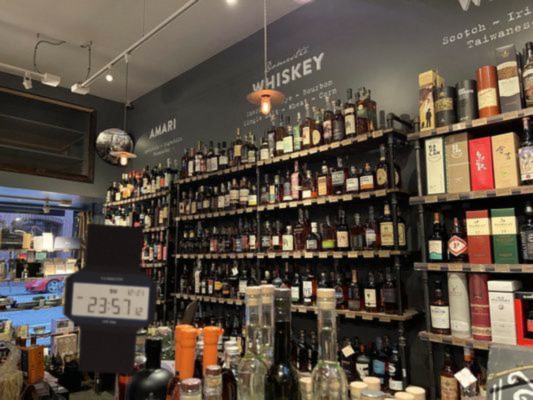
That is 23.57
